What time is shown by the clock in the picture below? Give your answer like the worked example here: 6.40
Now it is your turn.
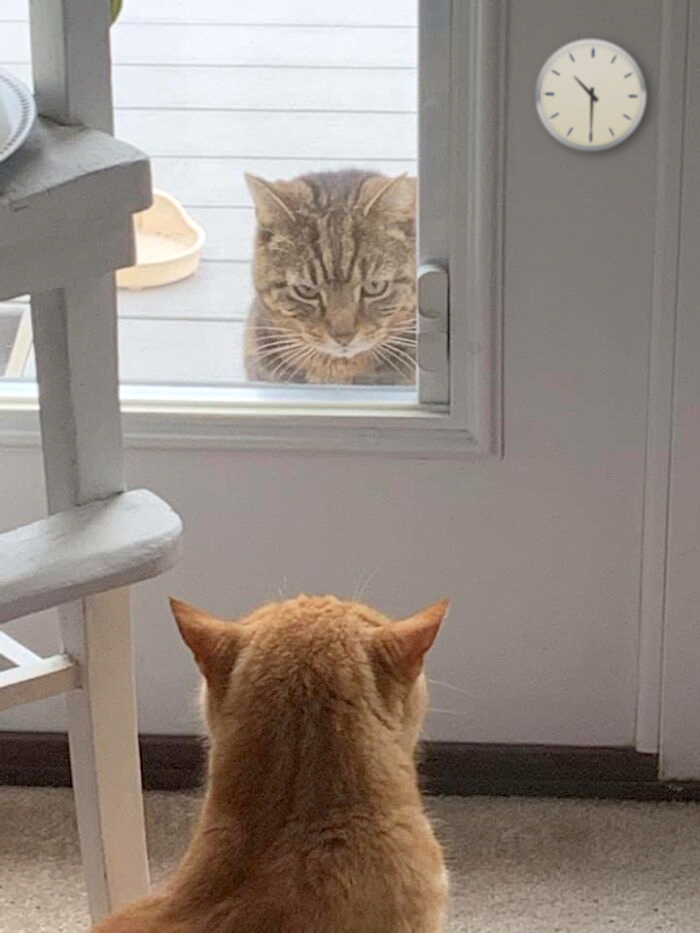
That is 10.30
